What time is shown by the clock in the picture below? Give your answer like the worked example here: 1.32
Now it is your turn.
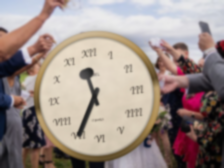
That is 11.35
